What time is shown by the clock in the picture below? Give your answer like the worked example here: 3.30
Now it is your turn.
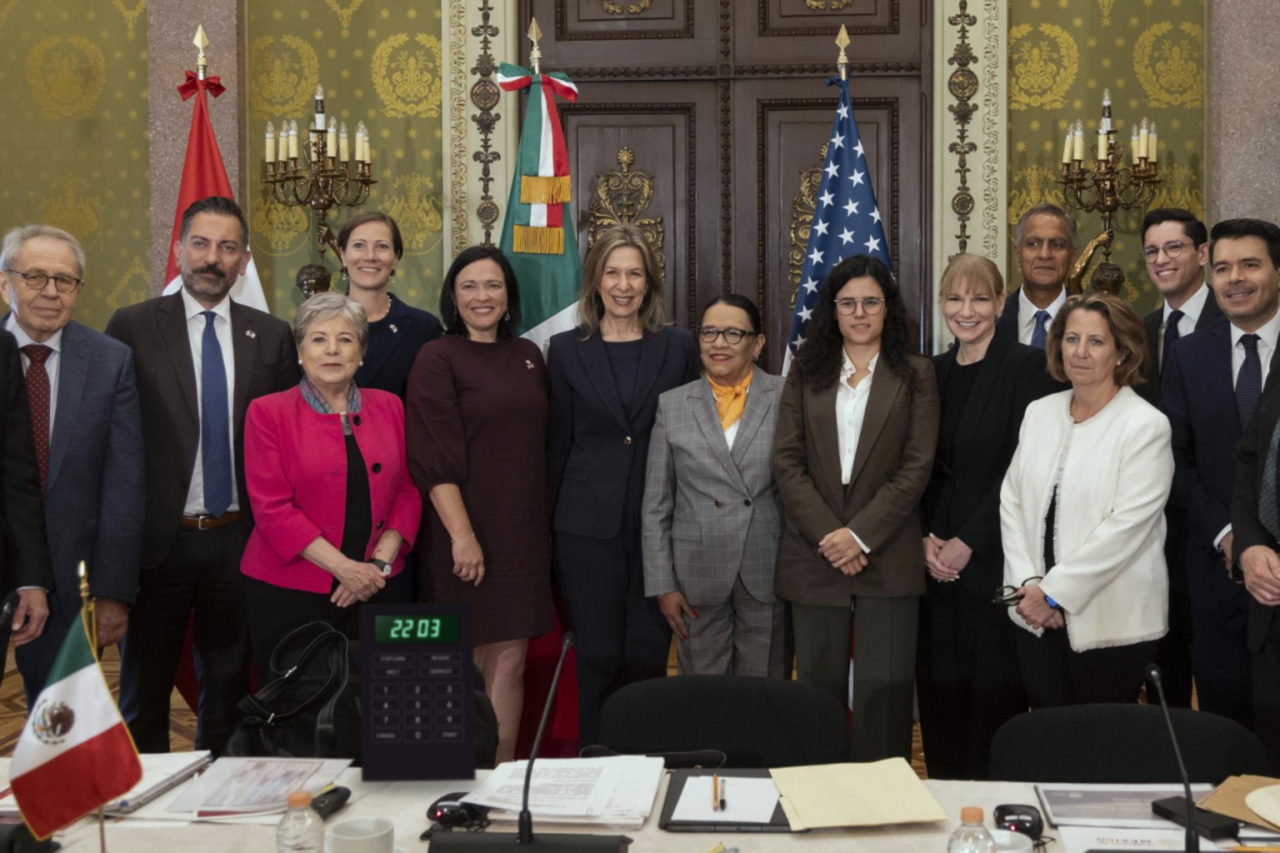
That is 22.03
